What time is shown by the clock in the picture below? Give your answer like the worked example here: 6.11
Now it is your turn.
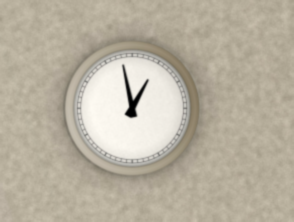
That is 12.58
